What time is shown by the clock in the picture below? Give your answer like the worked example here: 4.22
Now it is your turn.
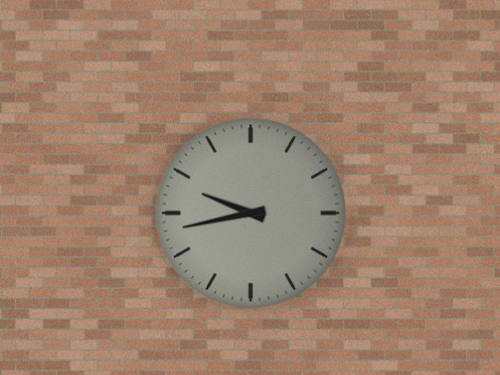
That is 9.43
